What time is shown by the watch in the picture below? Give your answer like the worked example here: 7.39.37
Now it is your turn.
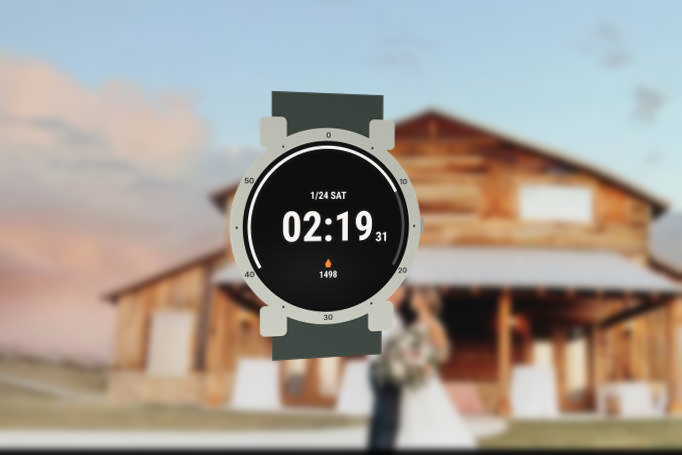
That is 2.19.31
